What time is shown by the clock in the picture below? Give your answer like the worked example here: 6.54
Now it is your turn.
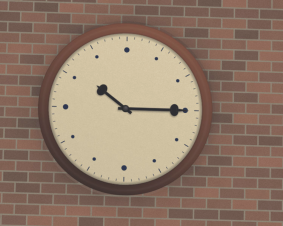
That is 10.15
